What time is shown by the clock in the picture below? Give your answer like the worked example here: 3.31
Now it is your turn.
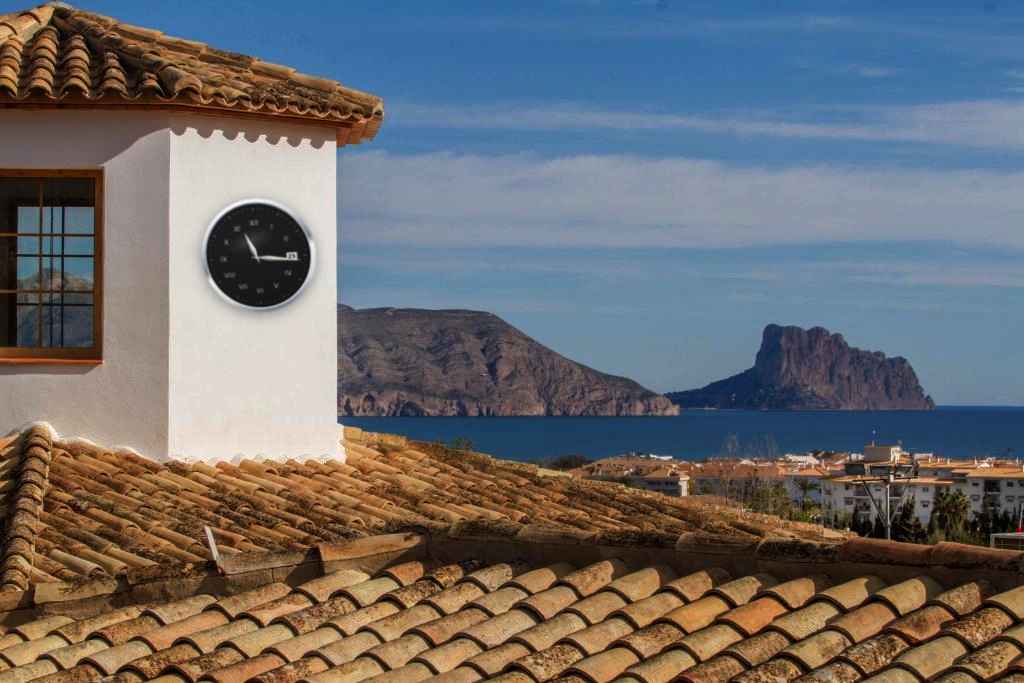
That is 11.16
